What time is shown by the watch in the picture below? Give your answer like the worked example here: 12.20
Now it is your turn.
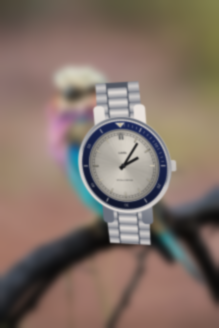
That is 2.06
